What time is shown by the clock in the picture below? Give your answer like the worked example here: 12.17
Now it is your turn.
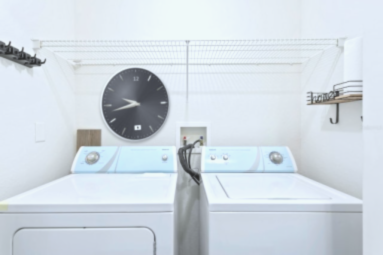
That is 9.43
